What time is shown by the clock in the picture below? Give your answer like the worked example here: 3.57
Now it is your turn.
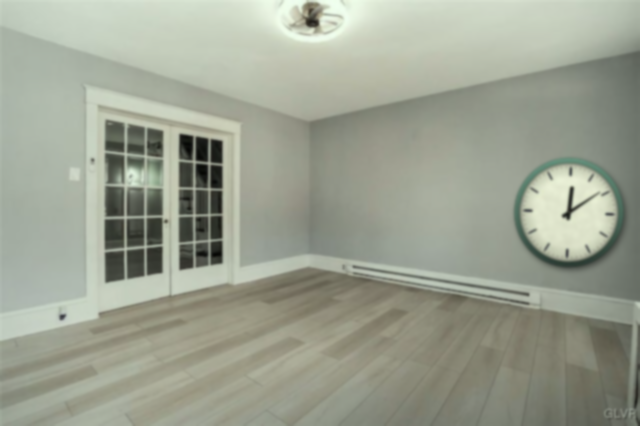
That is 12.09
